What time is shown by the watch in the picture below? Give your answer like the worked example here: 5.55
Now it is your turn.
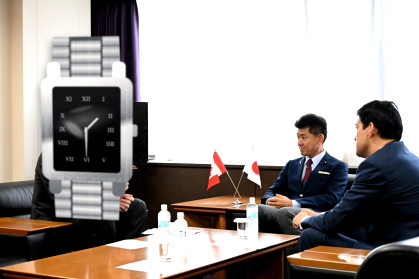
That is 1.30
